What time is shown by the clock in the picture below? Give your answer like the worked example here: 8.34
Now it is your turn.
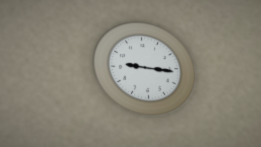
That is 9.16
